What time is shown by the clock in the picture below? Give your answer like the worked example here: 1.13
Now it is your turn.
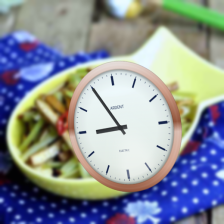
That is 8.55
